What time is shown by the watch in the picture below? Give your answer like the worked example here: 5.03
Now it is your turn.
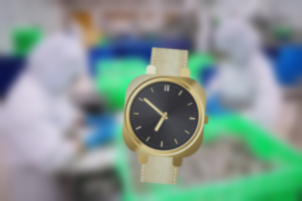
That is 6.51
